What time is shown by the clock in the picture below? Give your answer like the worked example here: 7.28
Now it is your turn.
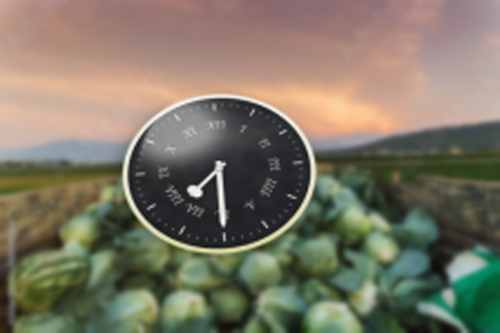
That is 7.30
